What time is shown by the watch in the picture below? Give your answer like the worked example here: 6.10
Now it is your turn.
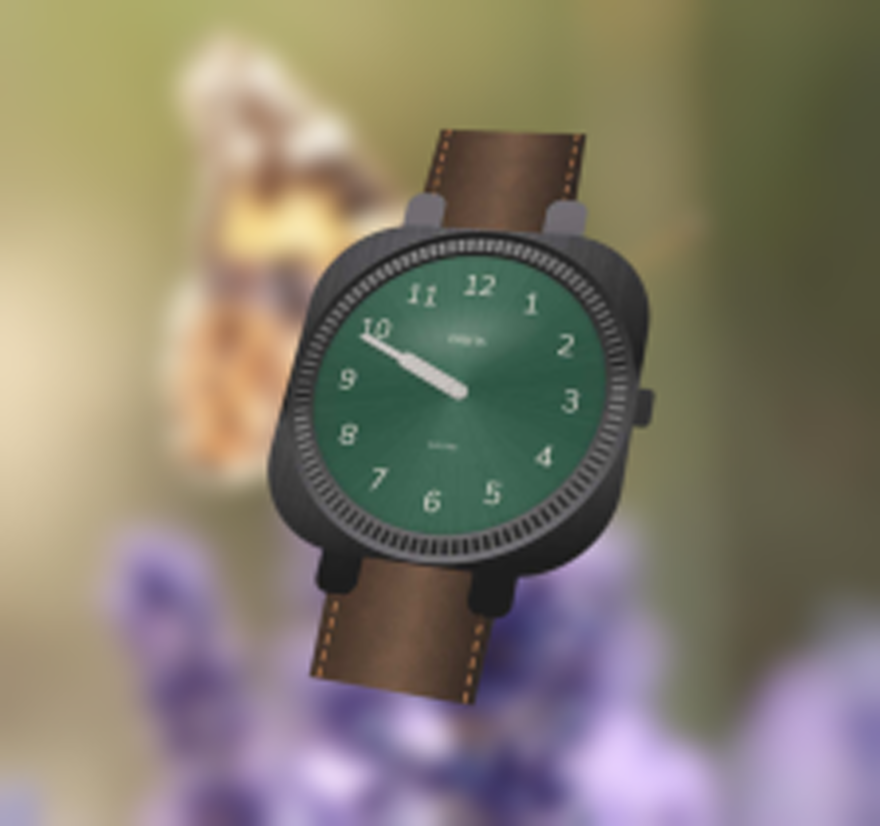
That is 9.49
